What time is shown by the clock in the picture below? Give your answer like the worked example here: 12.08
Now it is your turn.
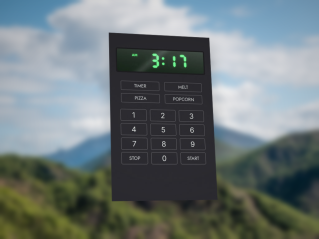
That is 3.17
